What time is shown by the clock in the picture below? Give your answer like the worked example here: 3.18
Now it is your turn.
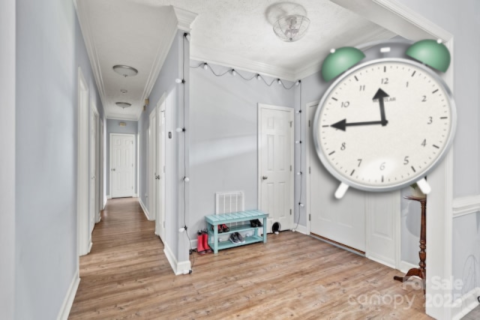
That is 11.45
